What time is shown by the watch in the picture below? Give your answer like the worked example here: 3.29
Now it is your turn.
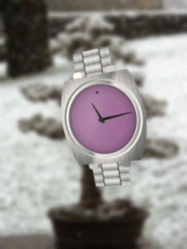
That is 11.14
